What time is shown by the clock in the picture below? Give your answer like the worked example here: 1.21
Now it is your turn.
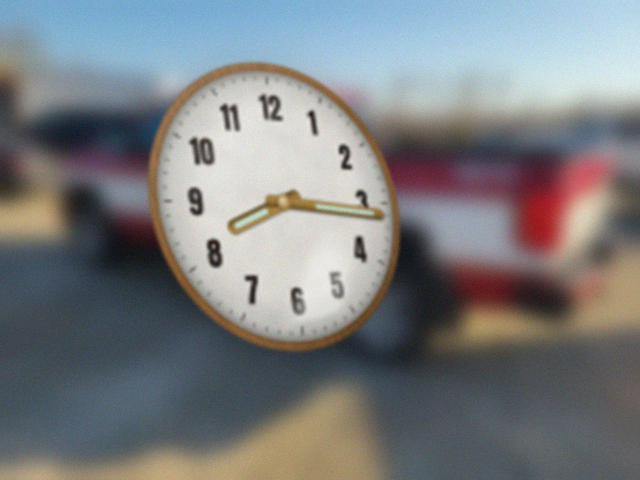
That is 8.16
